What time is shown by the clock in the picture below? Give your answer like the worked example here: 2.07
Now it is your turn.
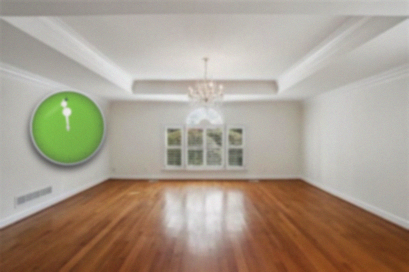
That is 11.59
